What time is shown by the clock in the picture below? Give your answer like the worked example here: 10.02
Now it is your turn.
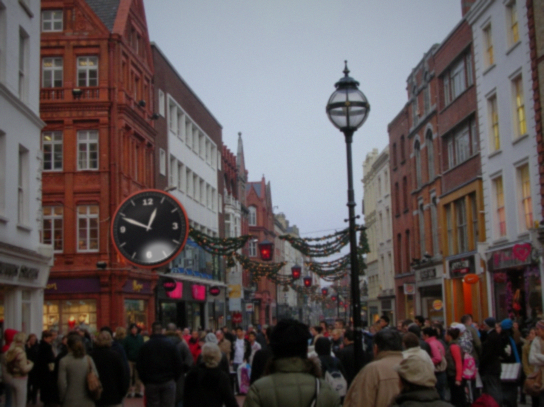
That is 12.49
